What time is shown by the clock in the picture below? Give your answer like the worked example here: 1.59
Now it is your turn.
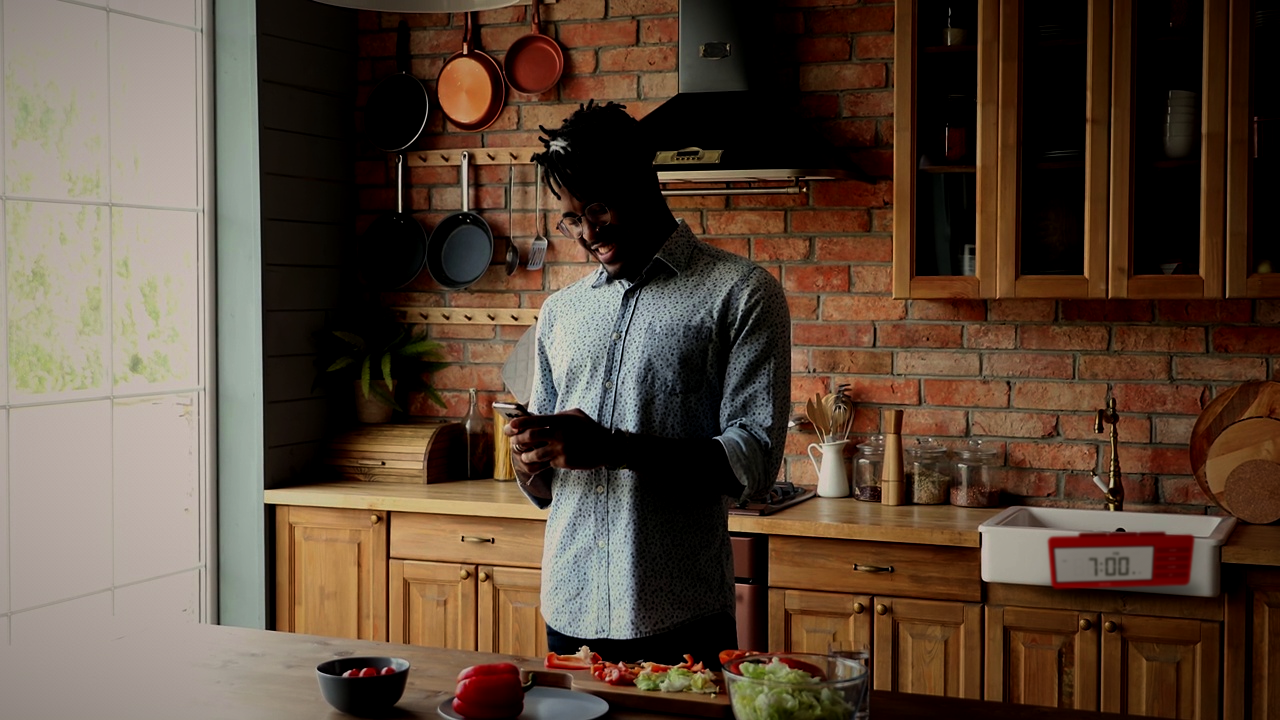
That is 7.00
